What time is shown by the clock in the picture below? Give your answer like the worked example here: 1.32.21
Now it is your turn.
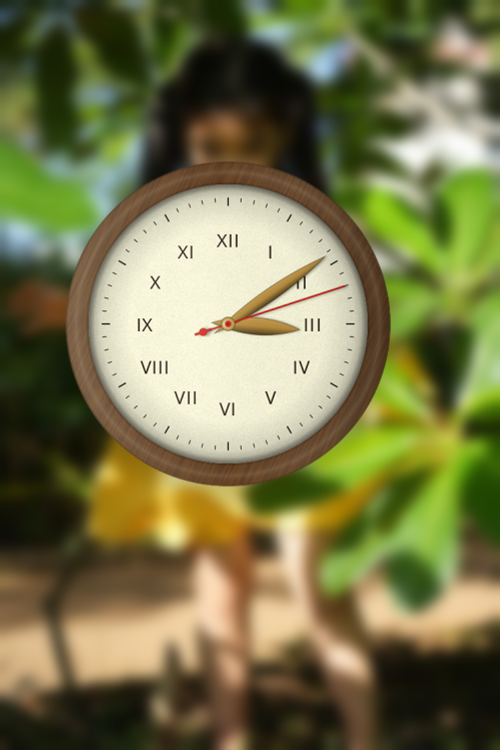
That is 3.09.12
